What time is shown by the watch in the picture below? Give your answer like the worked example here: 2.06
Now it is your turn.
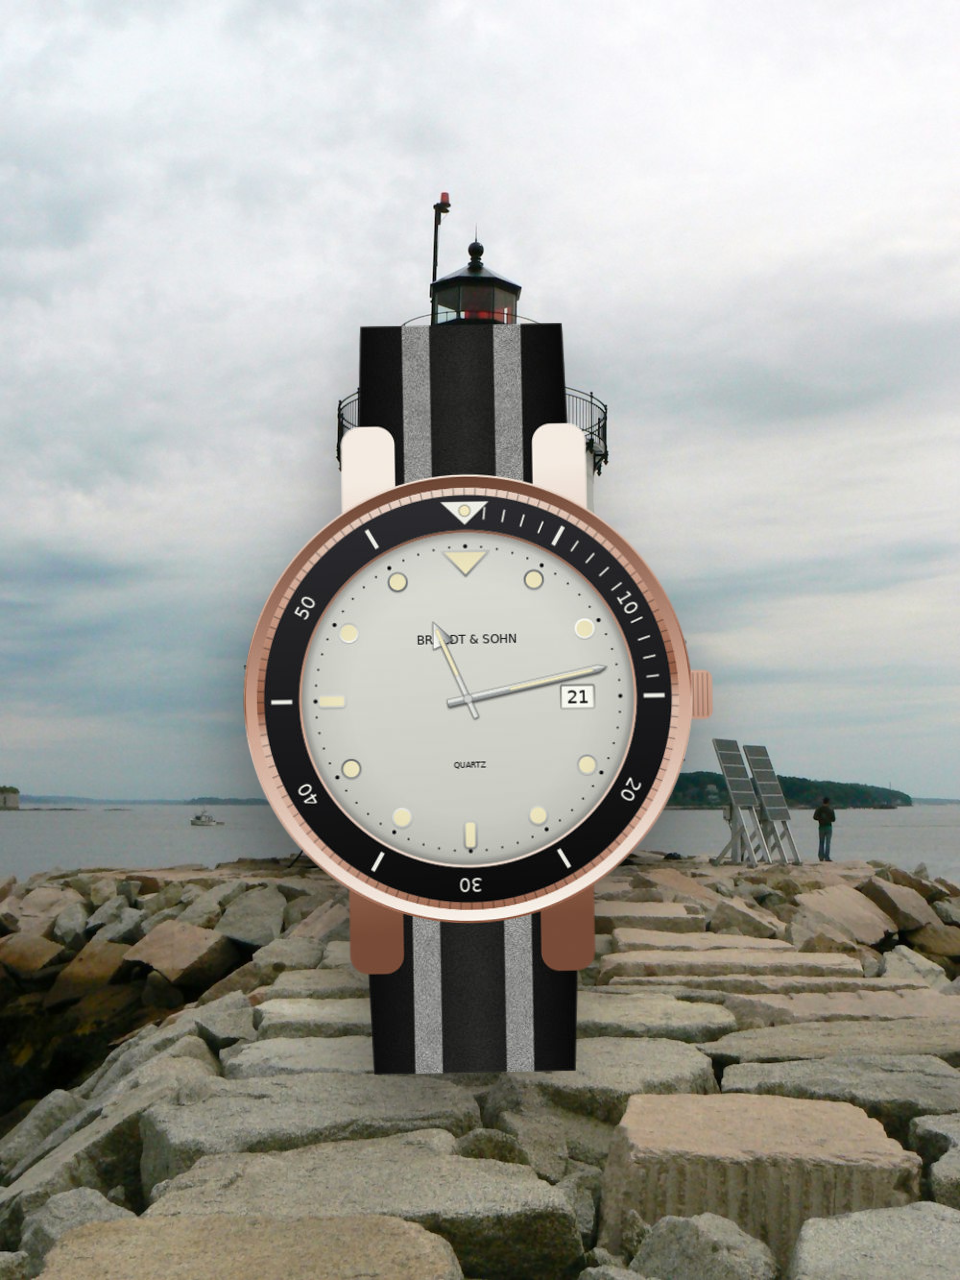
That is 11.13
